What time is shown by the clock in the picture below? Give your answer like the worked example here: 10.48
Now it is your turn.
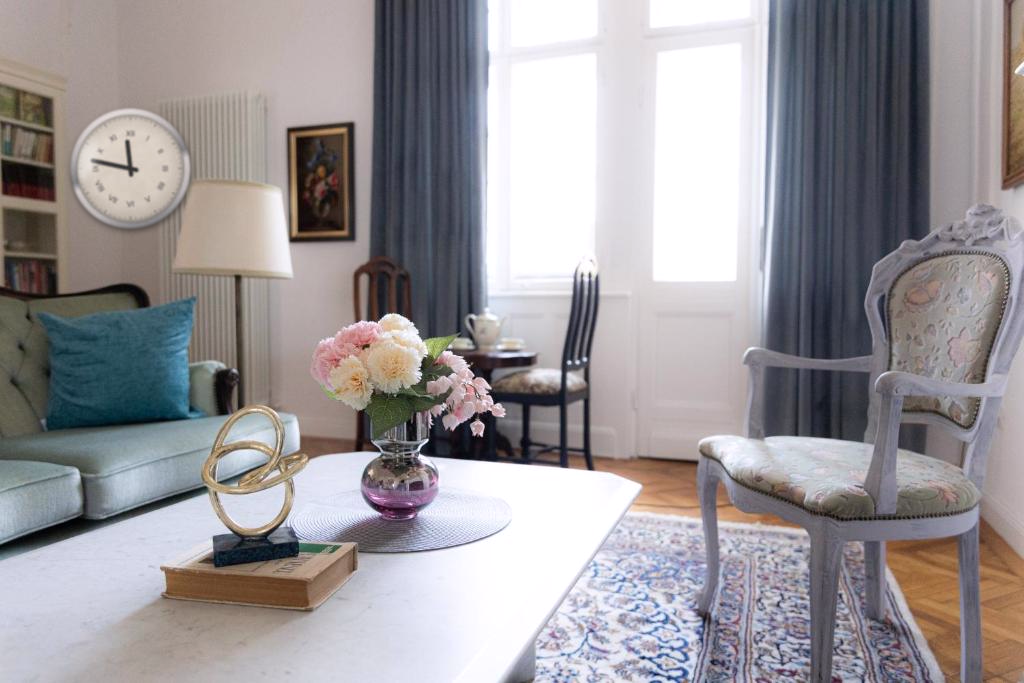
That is 11.47
